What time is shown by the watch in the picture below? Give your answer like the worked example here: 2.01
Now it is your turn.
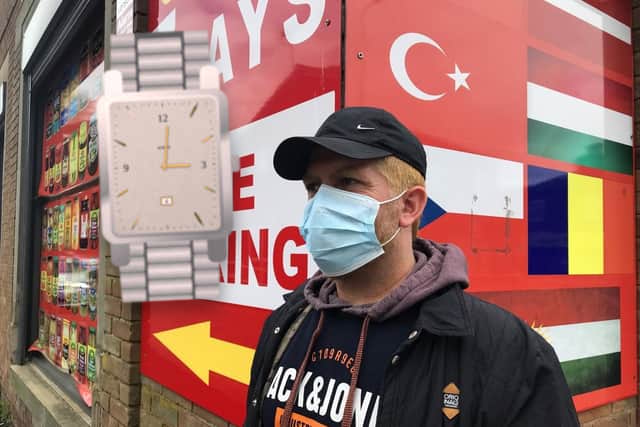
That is 3.01
